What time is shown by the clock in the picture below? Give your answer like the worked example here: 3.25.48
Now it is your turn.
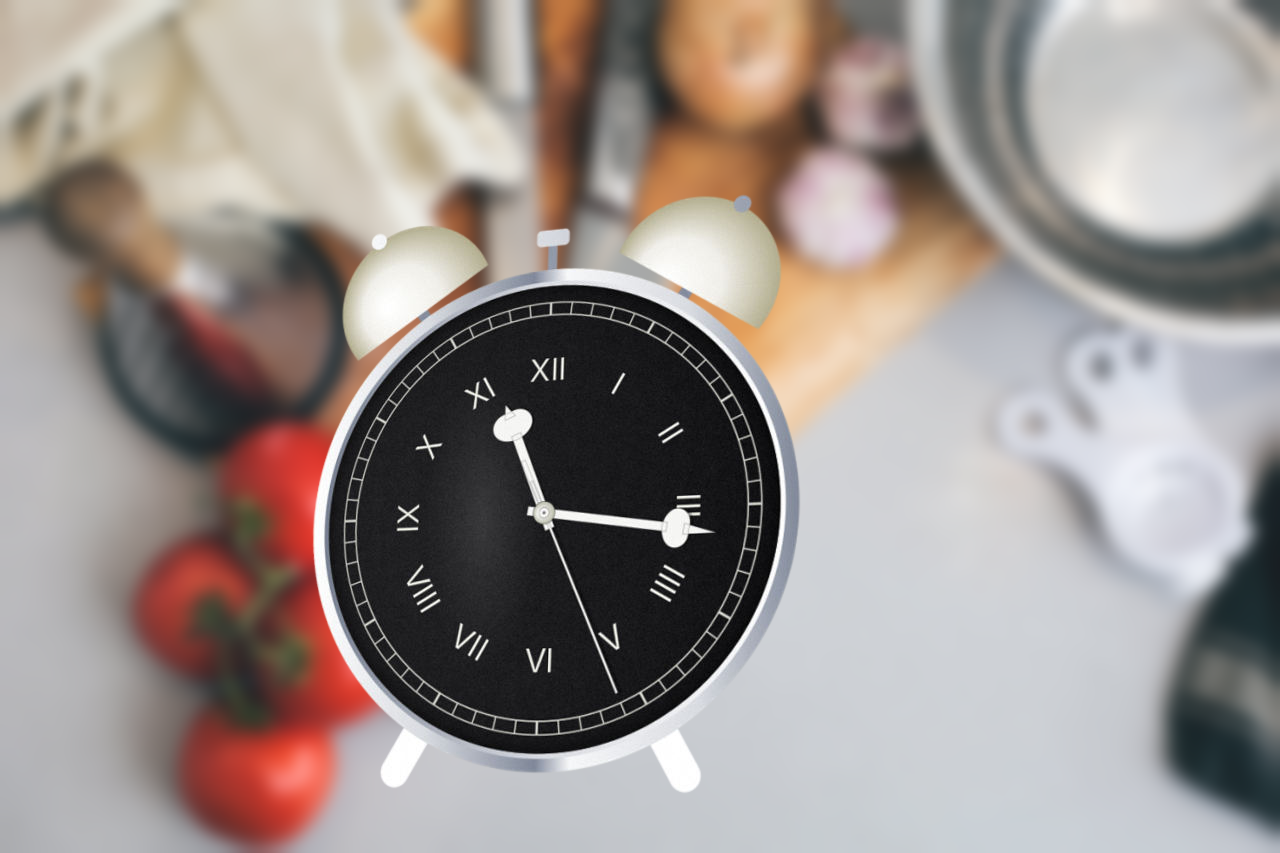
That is 11.16.26
